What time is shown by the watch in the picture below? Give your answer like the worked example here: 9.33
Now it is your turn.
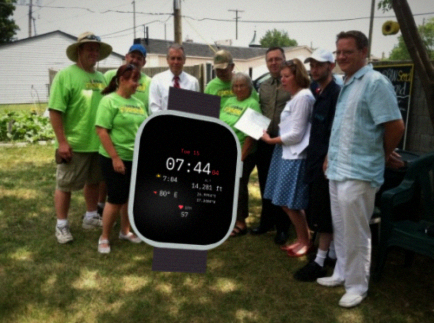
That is 7.44
